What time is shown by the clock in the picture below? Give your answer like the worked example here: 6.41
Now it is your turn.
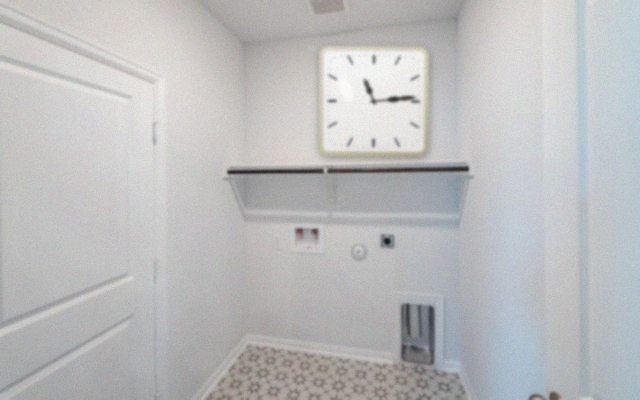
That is 11.14
